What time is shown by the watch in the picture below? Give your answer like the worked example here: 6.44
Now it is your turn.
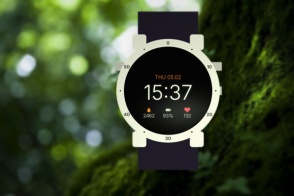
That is 15.37
